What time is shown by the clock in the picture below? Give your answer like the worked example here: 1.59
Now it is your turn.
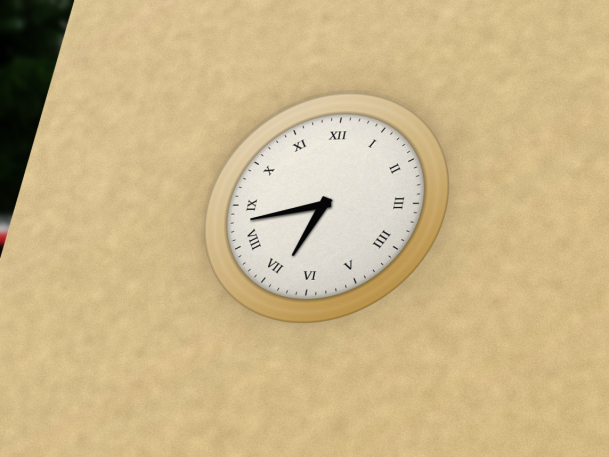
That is 6.43
